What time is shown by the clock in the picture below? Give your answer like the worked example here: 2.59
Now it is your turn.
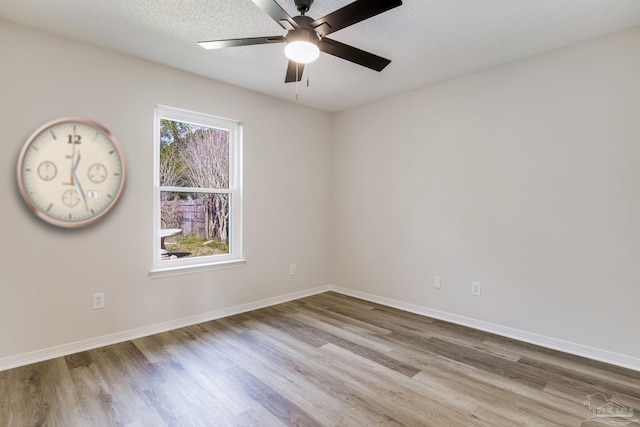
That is 12.26
